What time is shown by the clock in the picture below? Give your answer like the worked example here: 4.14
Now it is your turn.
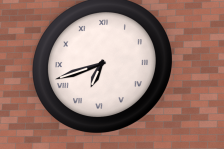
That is 6.42
